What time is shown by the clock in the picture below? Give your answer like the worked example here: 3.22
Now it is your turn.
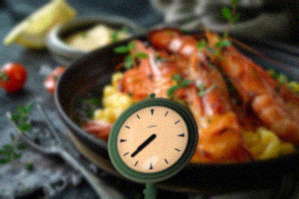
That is 7.38
